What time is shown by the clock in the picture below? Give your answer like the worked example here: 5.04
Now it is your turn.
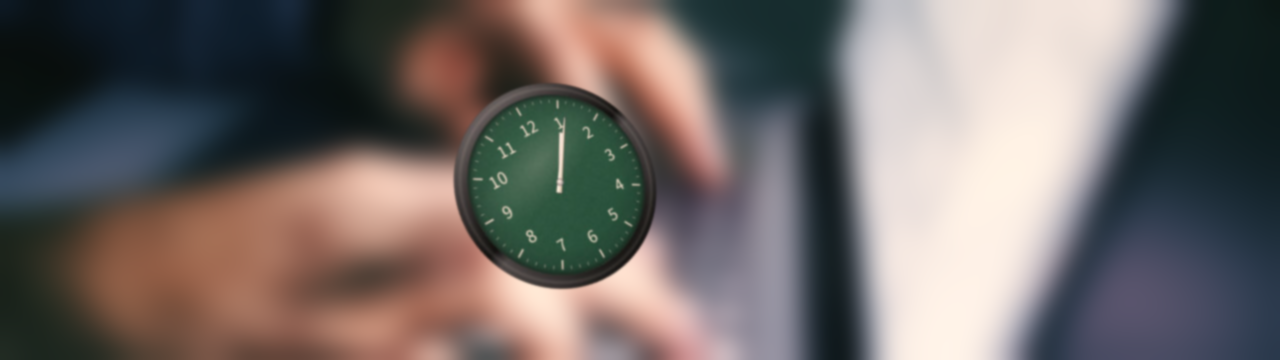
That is 1.06
